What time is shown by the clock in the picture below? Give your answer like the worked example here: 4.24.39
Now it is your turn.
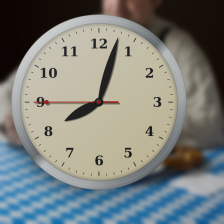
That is 8.02.45
